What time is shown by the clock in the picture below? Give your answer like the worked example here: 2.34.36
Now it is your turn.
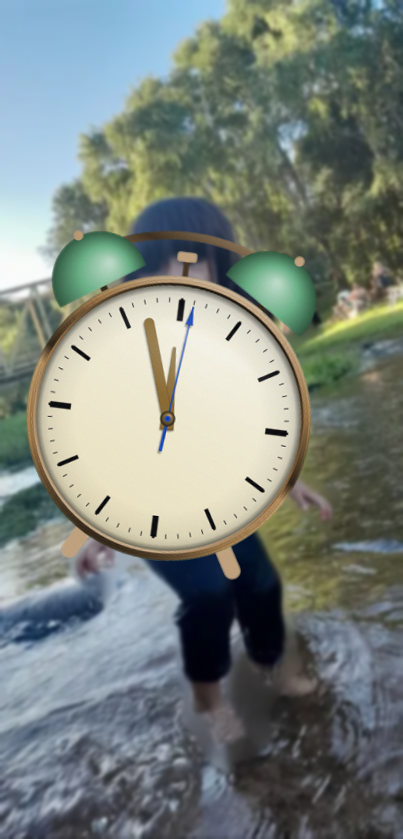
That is 11.57.01
